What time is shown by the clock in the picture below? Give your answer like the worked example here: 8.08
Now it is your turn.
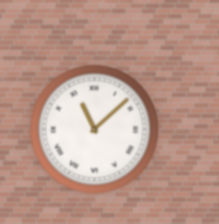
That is 11.08
